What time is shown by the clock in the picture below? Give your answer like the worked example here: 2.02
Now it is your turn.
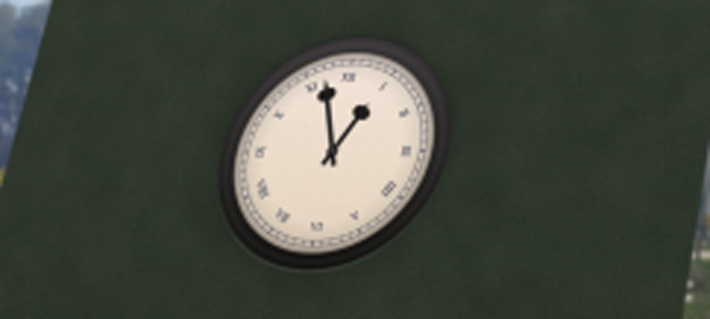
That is 12.57
